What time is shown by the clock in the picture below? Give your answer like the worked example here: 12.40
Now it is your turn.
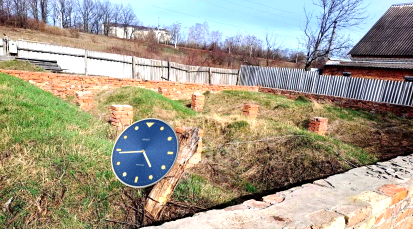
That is 4.44
